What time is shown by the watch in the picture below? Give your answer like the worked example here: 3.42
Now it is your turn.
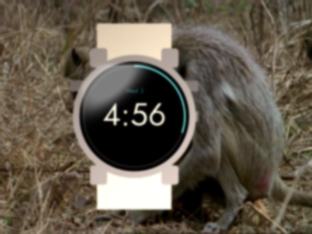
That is 4.56
